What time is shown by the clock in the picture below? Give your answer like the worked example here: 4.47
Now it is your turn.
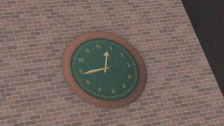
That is 12.44
